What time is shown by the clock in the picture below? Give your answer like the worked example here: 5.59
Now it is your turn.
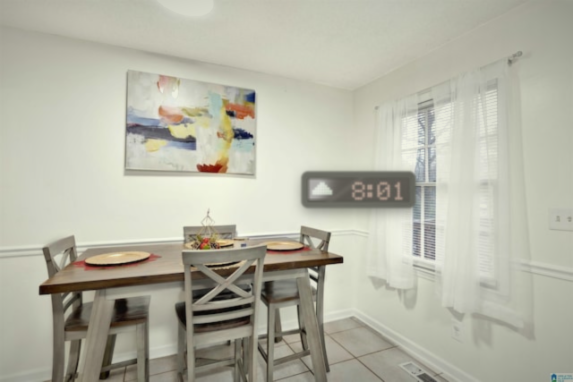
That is 8.01
